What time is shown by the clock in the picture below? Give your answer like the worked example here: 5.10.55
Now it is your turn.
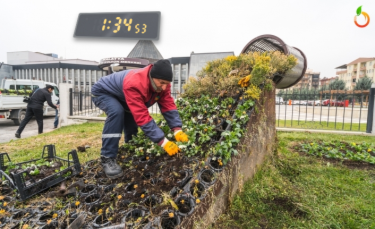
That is 1.34.53
